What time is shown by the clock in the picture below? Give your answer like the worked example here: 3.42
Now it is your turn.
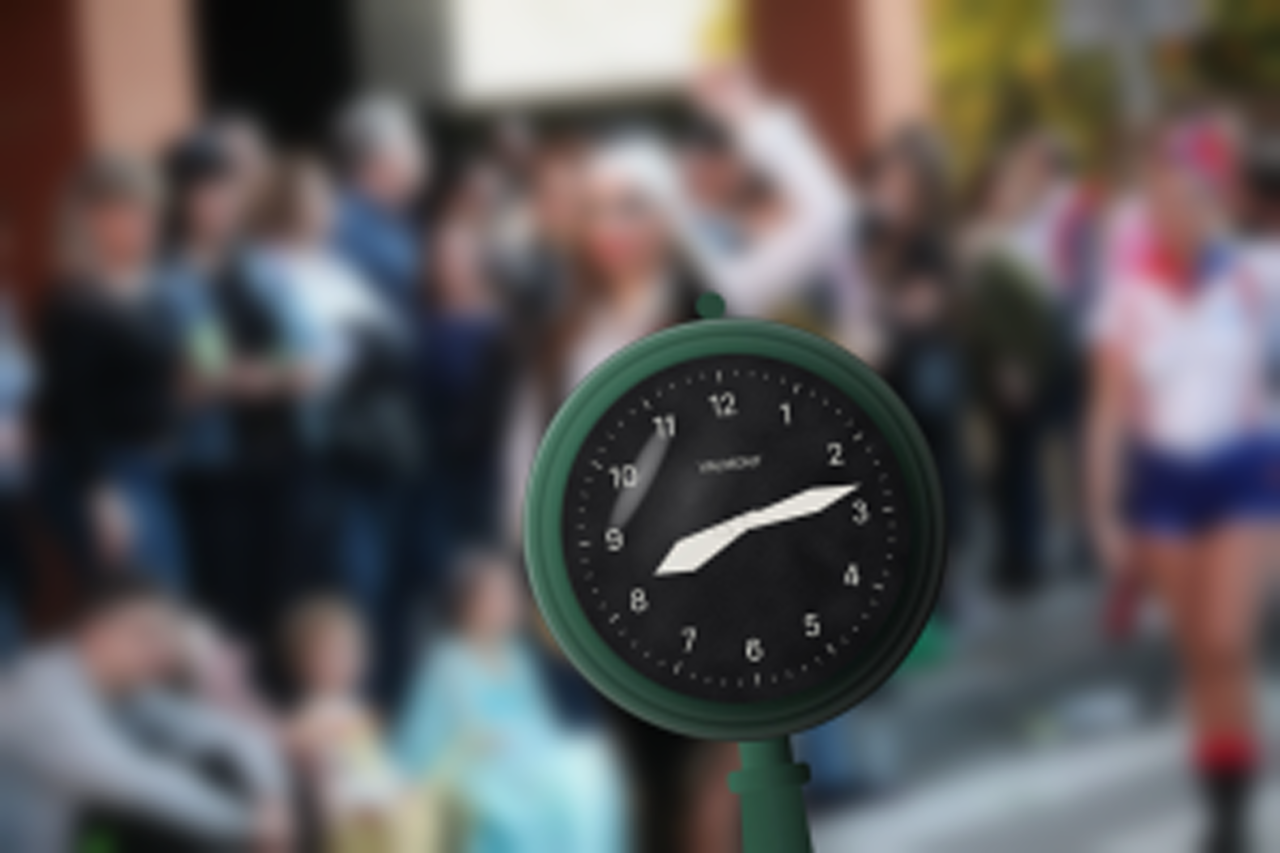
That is 8.13
